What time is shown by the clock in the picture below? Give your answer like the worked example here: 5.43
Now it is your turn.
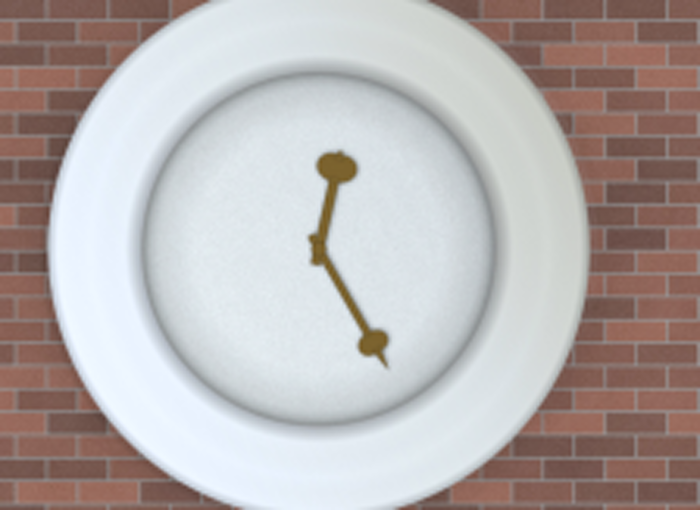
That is 12.25
